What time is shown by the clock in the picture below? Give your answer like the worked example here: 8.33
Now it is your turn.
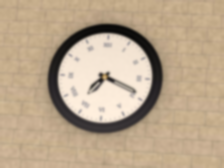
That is 7.19
